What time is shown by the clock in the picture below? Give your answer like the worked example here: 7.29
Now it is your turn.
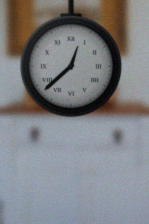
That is 12.38
